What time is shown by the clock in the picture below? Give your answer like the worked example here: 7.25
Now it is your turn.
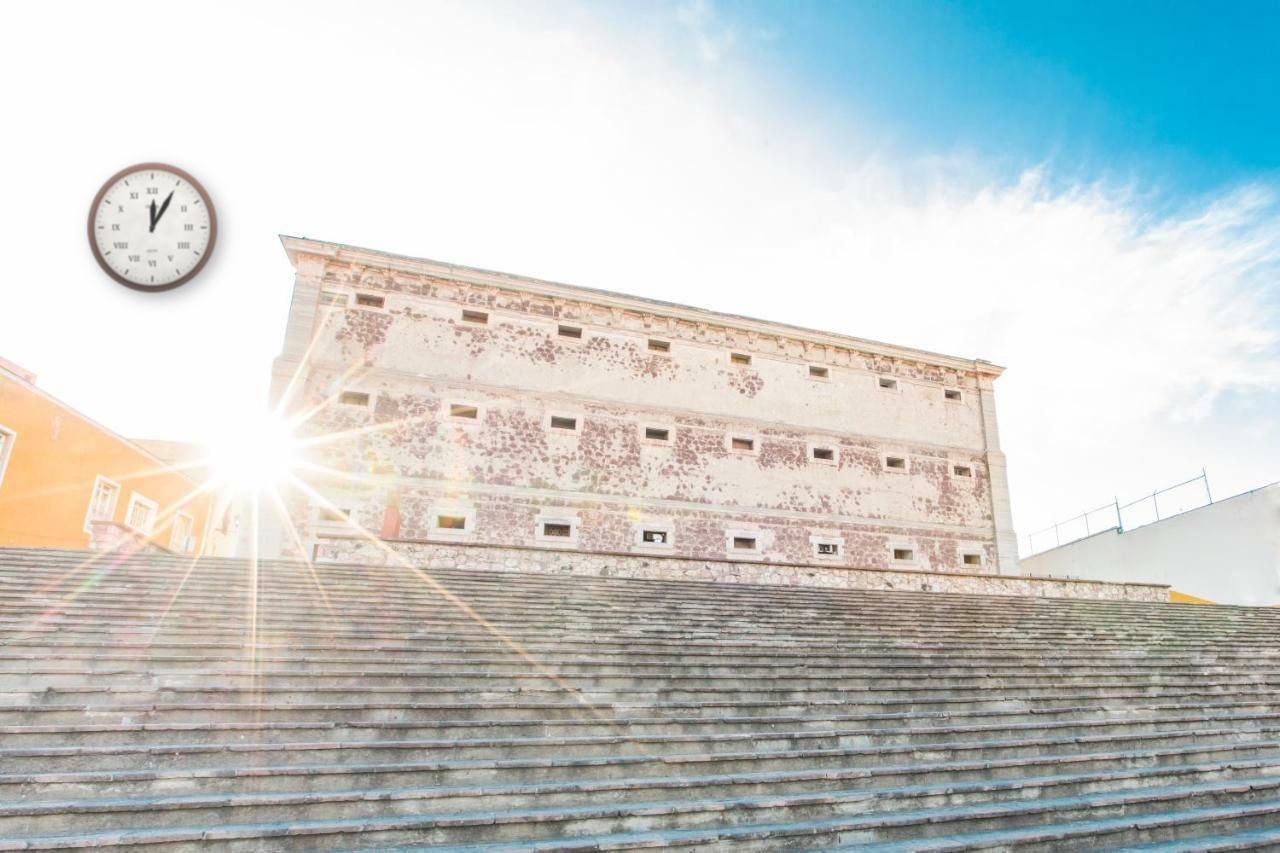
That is 12.05
